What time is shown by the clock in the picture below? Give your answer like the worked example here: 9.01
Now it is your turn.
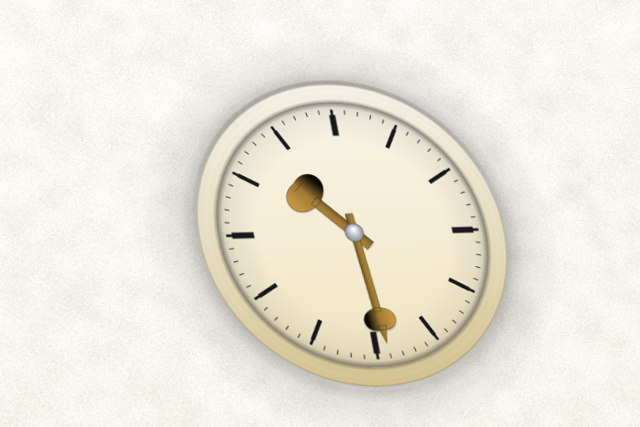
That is 10.29
